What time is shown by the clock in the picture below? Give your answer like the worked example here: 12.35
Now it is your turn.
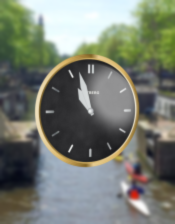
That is 10.57
